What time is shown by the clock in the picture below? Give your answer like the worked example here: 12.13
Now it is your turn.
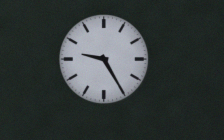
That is 9.25
